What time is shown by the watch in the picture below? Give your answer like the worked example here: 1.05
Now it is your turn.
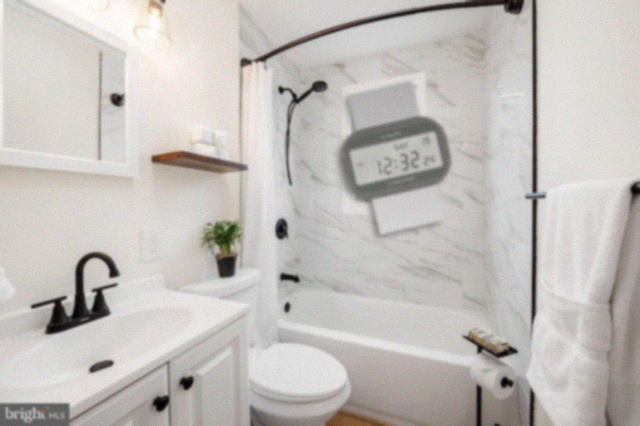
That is 12.32
